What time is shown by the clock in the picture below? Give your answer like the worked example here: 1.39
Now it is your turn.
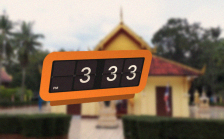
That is 3.33
